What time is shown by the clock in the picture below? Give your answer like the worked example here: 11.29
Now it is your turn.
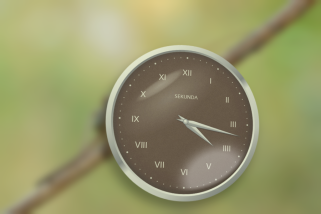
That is 4.17
